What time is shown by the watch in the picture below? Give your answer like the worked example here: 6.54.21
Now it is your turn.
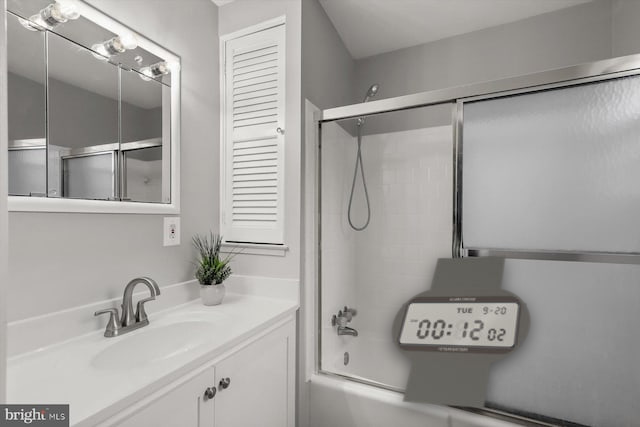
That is 0.12.02
